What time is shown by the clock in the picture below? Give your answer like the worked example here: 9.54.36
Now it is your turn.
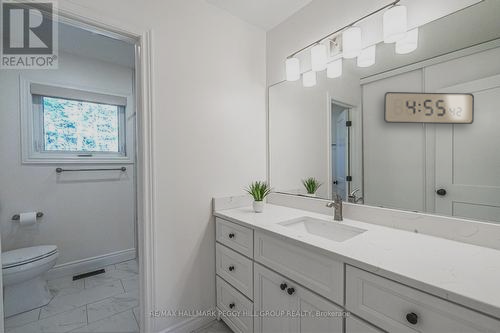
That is 4.55.42
